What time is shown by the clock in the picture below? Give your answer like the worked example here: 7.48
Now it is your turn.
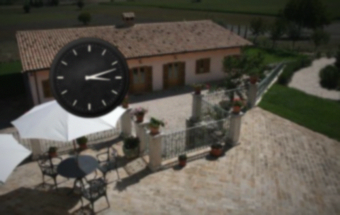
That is 3.12
